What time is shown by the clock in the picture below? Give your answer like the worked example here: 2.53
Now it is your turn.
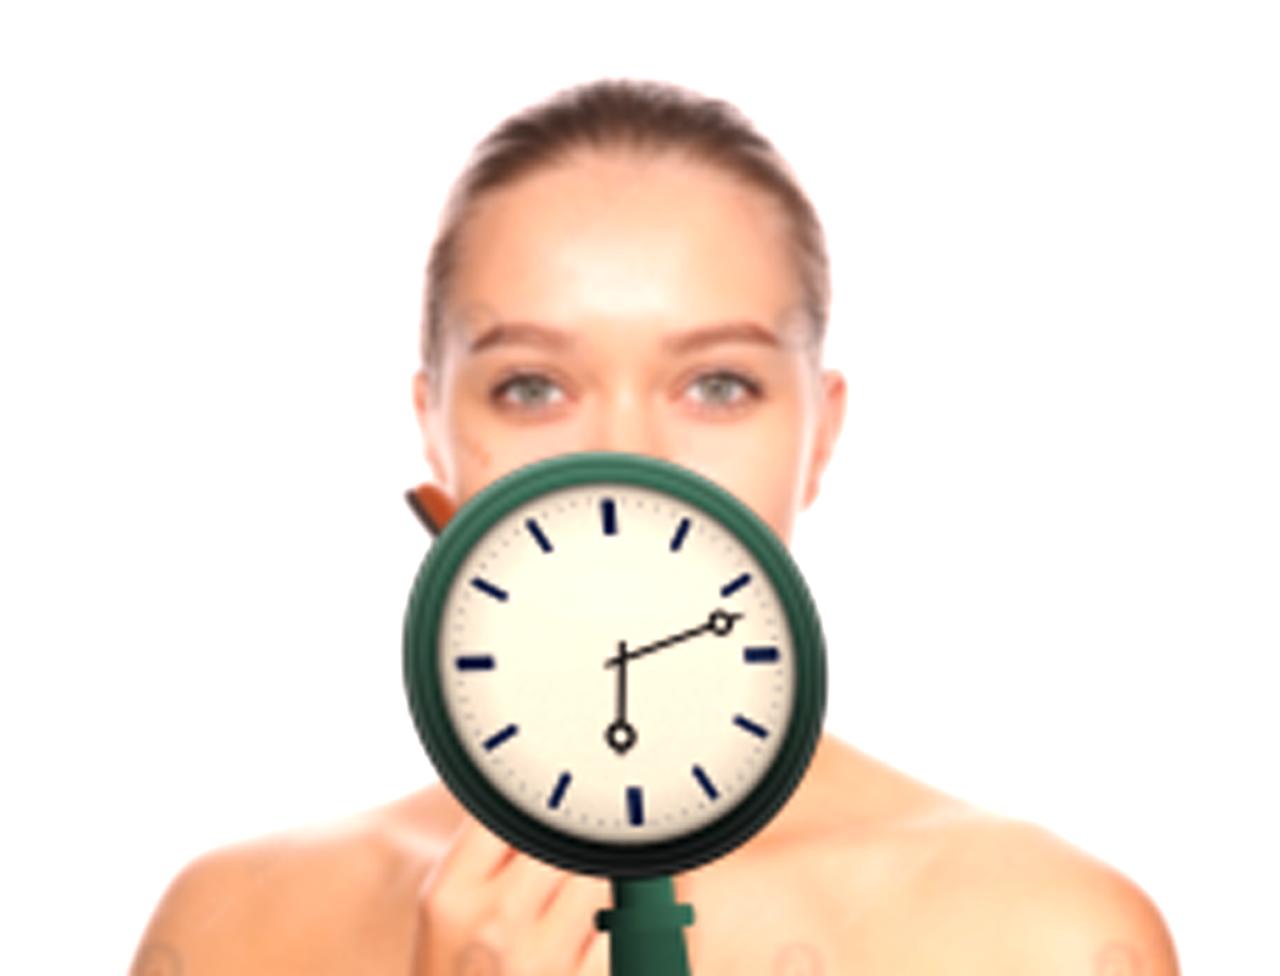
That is 6.12
